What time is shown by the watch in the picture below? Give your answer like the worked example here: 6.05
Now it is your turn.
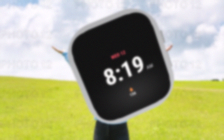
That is 8.19
